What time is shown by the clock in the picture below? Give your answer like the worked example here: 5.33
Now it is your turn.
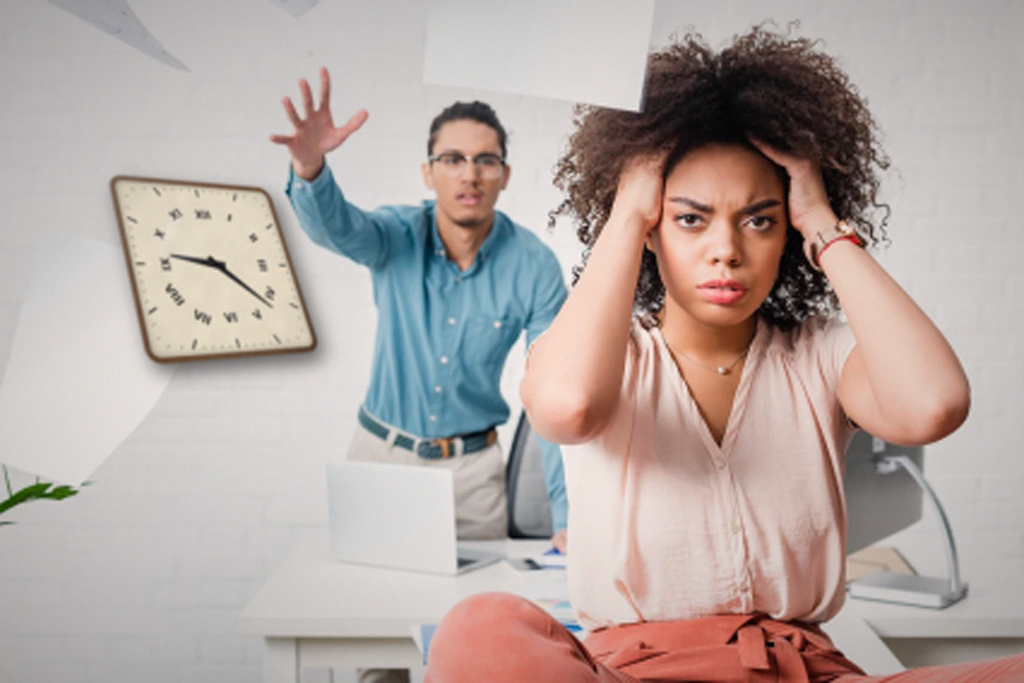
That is 9.22
